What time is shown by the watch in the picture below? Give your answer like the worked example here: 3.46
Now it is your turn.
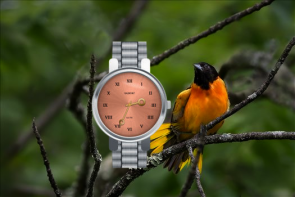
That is 2.34
